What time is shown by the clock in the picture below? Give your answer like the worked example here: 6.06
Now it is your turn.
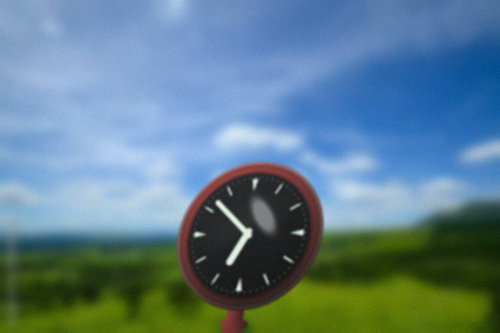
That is 6.52
